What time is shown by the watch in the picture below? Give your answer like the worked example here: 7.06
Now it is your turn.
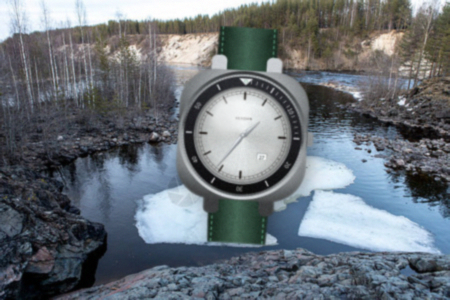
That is 1.36
